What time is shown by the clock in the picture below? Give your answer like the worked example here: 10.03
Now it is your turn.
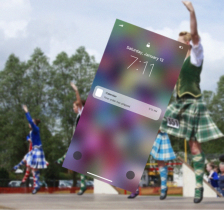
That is 7.11
